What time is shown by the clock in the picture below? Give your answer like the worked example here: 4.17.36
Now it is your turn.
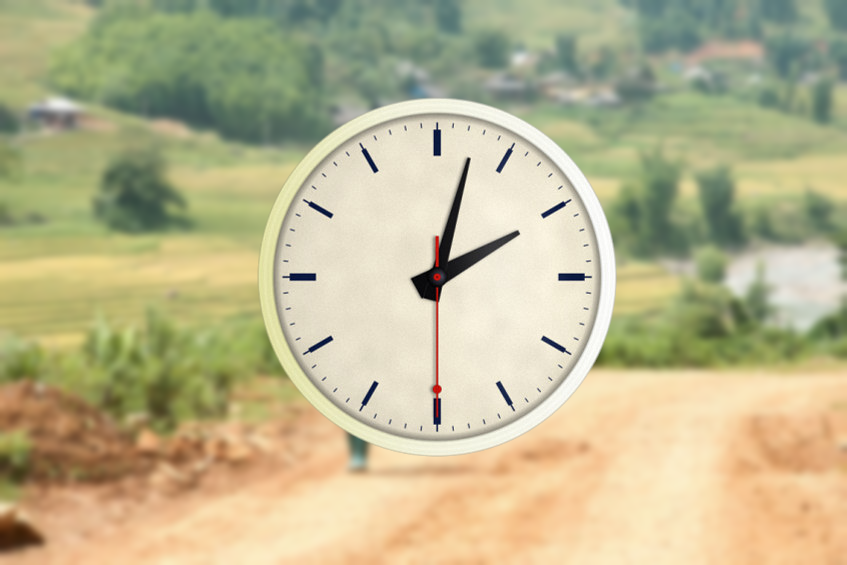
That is 2.02.30
